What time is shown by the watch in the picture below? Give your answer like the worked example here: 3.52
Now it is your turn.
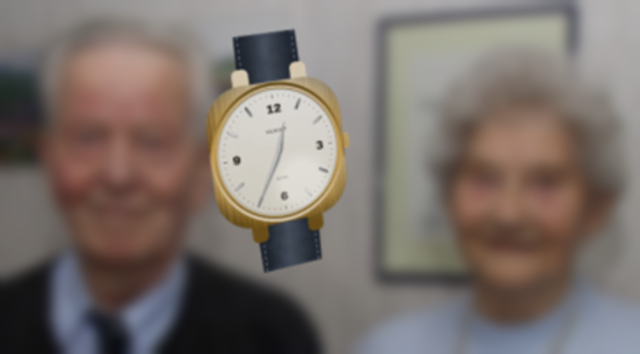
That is 12.35
